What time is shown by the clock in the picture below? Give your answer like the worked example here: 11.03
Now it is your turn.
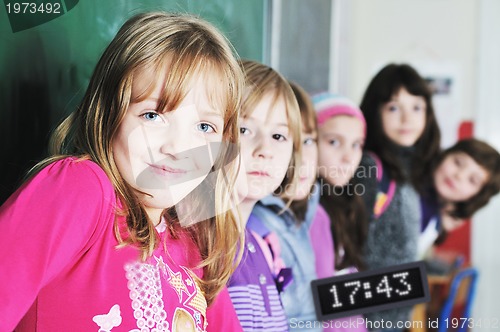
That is 17.43
